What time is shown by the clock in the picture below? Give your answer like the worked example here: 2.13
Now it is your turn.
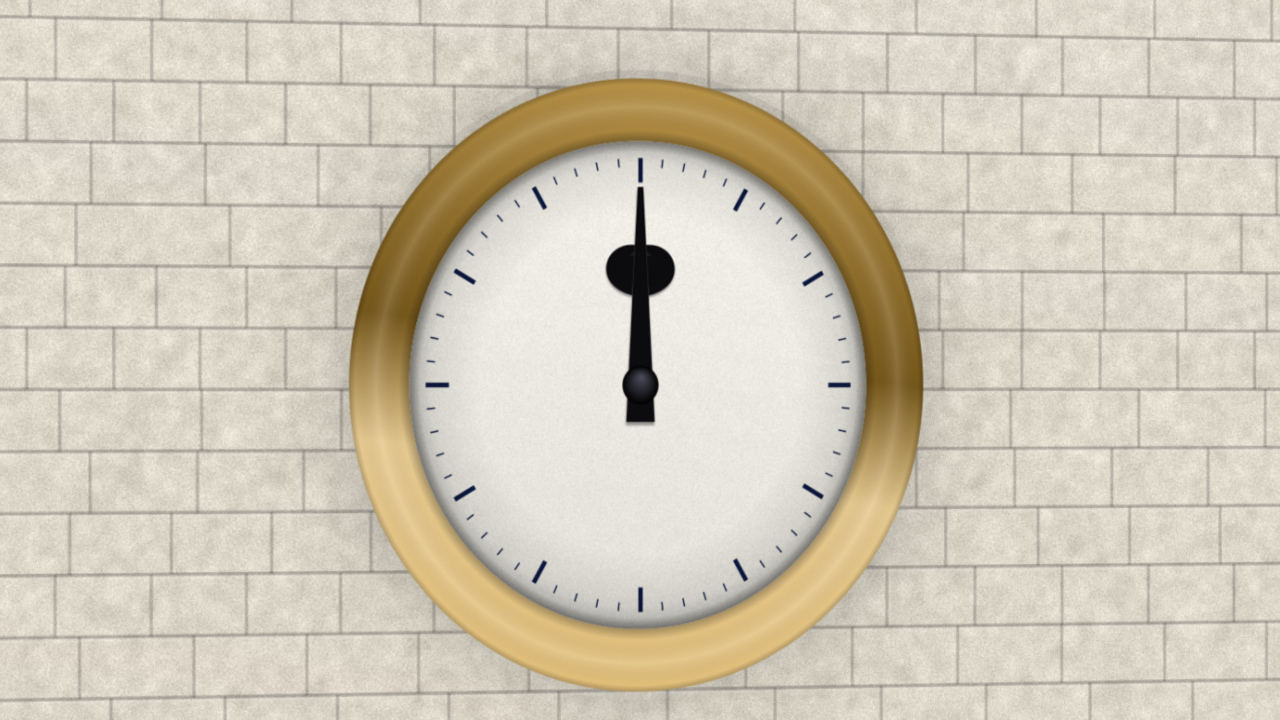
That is 12.00
